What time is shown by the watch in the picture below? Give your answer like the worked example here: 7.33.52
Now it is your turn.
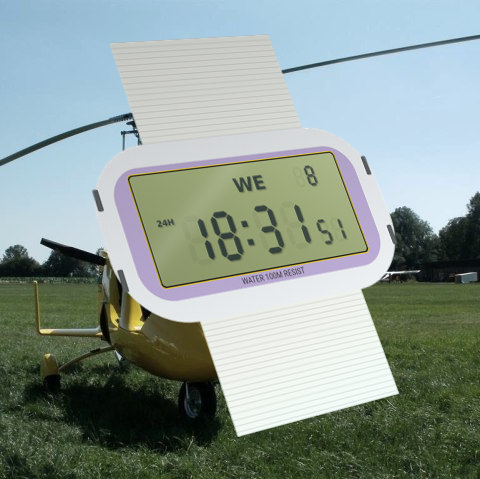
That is 18.31.51
